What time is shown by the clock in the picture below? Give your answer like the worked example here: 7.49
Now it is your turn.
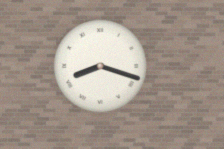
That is 8.18
